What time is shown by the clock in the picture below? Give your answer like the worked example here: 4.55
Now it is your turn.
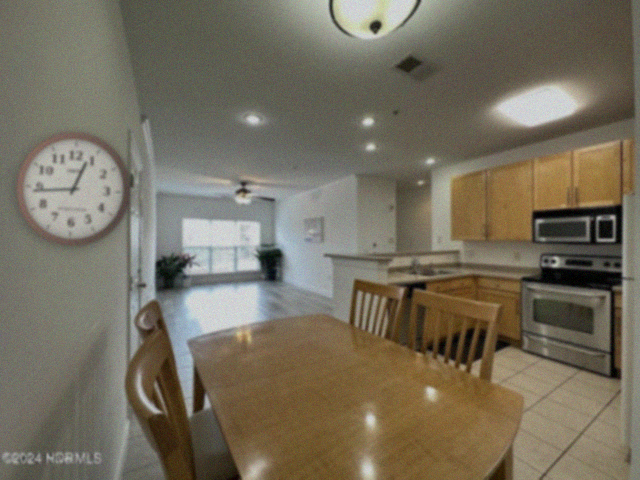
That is 12.44
